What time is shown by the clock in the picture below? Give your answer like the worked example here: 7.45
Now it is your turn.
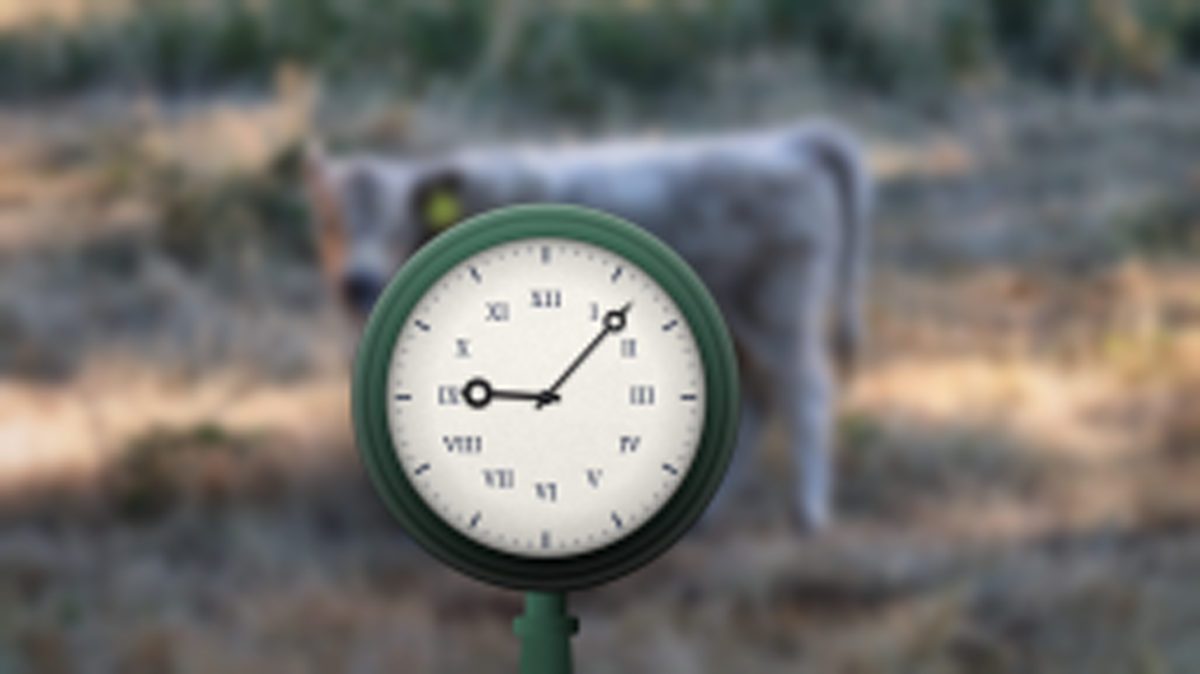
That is 9.07
